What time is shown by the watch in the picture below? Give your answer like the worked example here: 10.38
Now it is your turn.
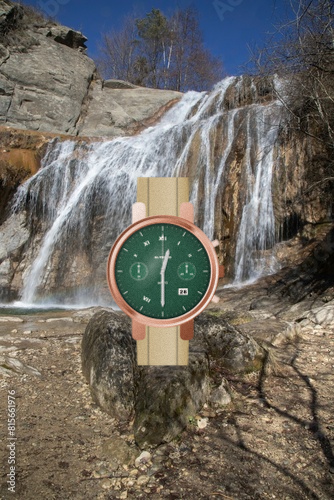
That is 12.30
